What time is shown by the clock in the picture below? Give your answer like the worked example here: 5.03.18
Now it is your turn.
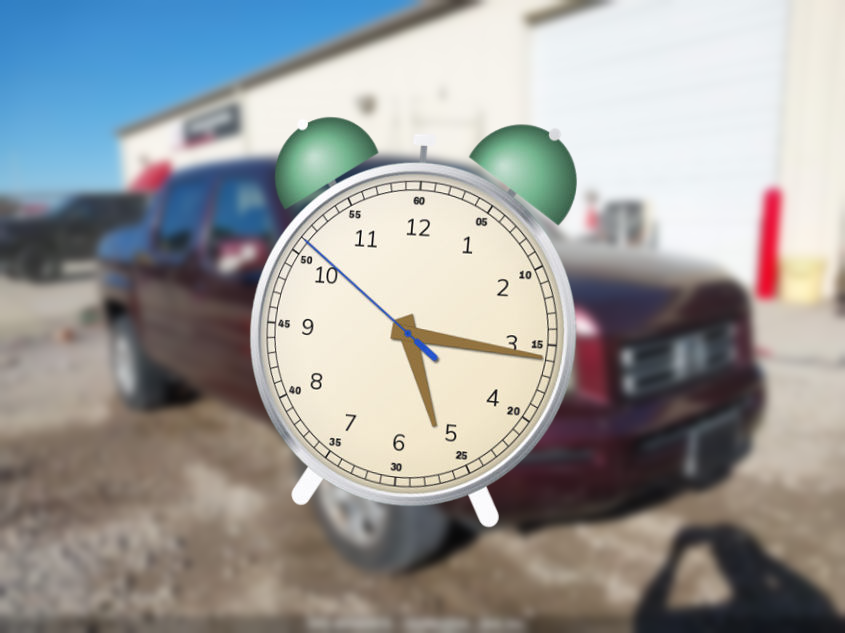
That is 5.15.51
